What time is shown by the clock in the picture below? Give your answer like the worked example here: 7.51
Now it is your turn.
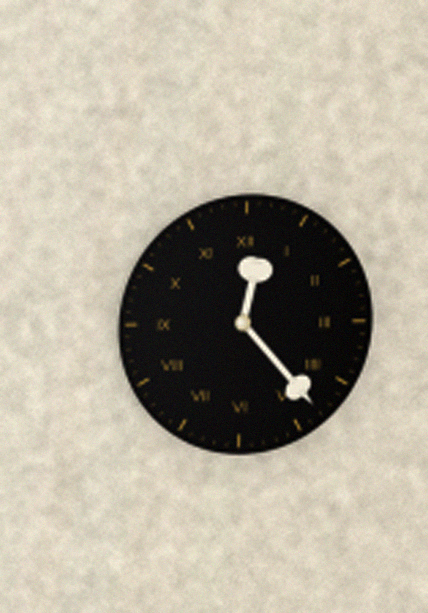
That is 12.23
